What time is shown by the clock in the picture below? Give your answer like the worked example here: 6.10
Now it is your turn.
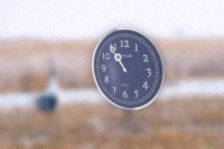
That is 10.54
